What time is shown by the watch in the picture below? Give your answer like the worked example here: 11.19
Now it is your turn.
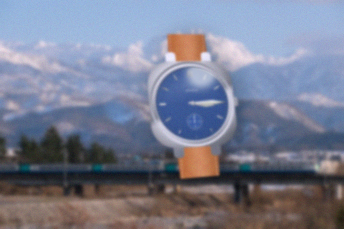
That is 3.15
